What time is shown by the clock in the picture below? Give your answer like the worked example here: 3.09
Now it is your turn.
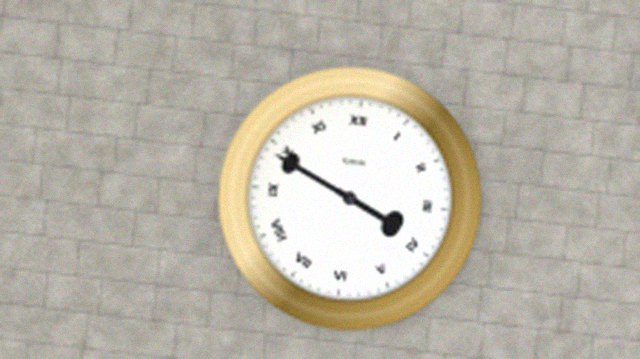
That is 3.49
